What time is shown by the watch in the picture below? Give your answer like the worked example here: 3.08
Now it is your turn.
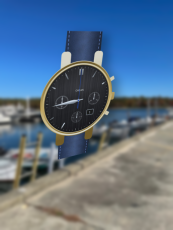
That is 8.44
